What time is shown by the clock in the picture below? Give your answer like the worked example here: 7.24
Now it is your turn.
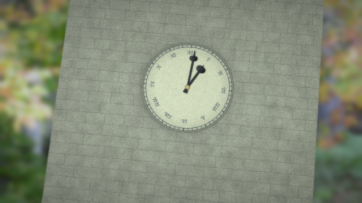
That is 1.01
